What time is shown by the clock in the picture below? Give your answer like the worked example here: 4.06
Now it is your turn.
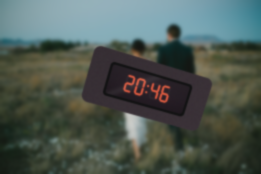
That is 20.46
